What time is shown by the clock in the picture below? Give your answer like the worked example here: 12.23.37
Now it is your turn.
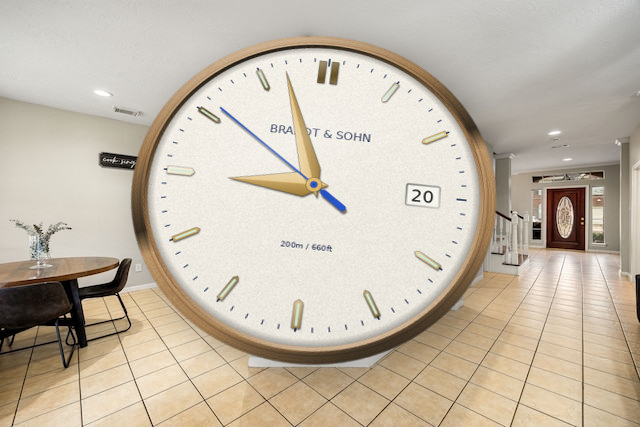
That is 8.56.51
